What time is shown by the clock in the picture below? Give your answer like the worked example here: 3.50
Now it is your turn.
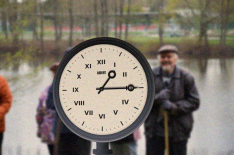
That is 1.15
